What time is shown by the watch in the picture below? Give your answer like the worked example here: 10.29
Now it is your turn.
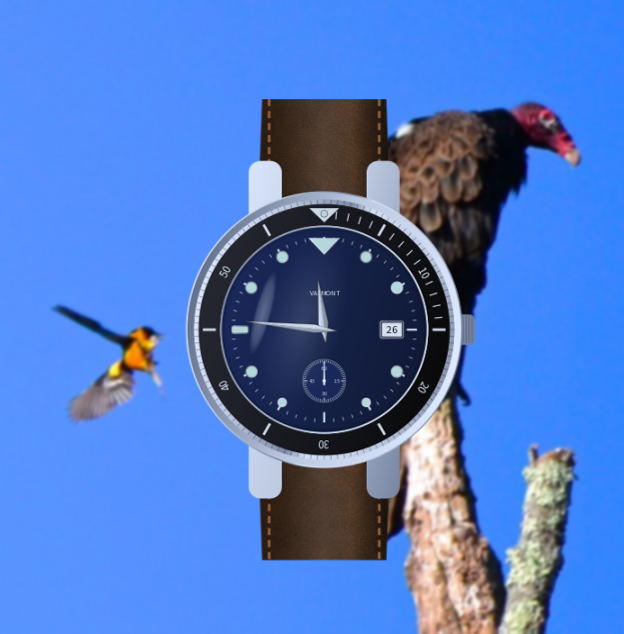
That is 11.46
